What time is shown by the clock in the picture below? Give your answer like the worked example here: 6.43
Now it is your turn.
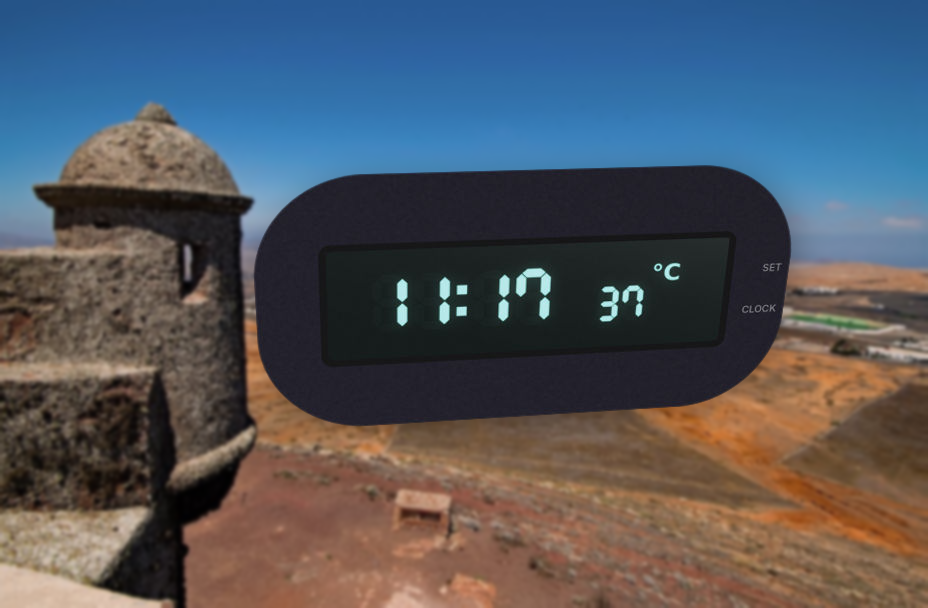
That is 11.17
